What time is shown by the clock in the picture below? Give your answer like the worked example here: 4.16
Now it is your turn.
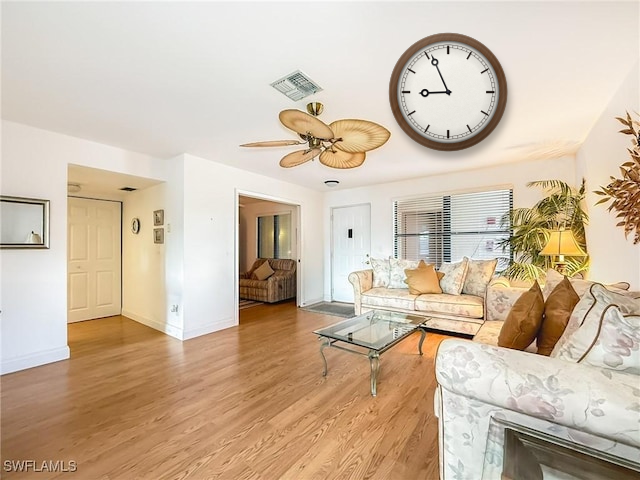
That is 8.56
